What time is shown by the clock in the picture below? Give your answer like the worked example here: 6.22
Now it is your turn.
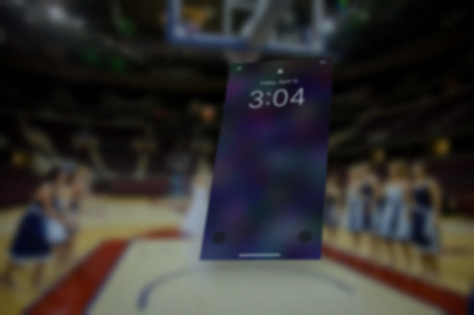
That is 3.04
